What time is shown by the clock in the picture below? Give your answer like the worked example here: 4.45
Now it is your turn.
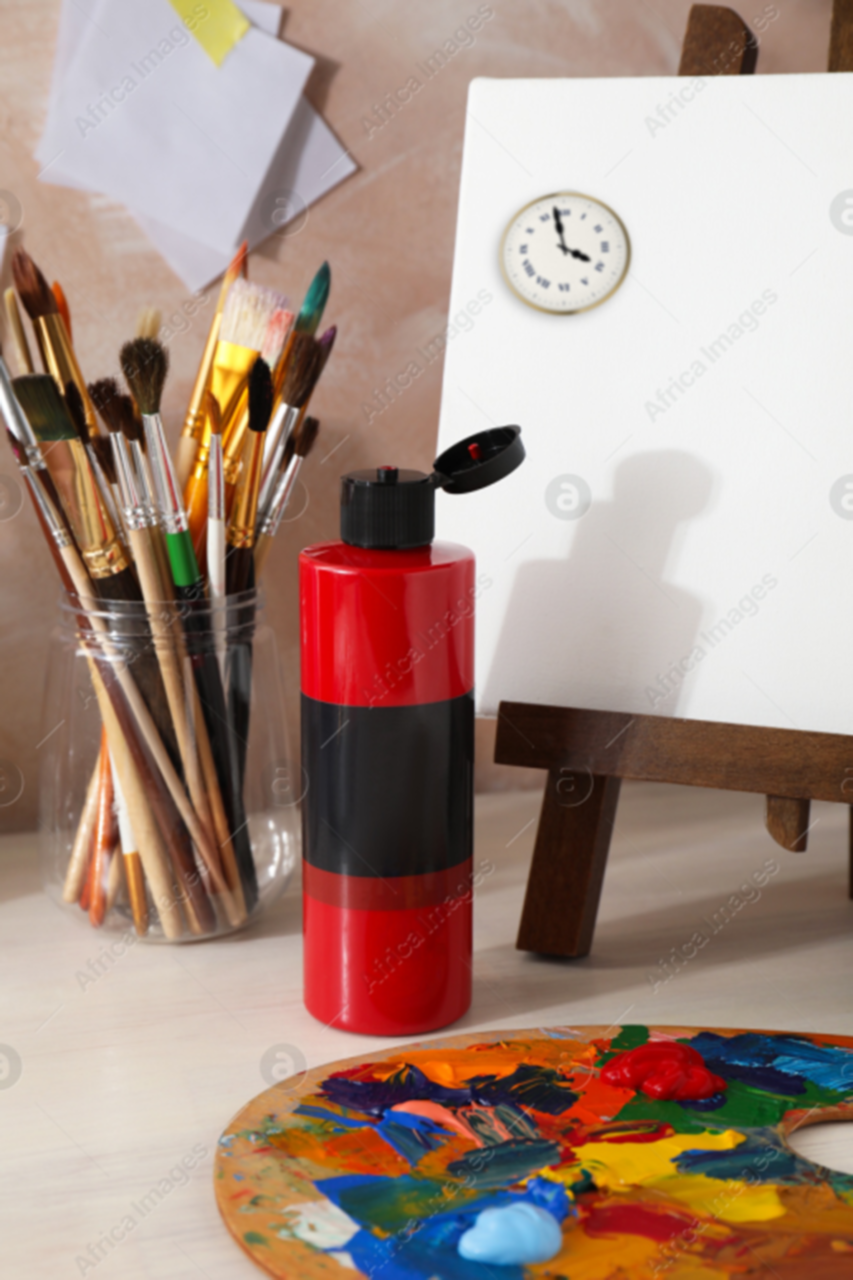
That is 3.58
